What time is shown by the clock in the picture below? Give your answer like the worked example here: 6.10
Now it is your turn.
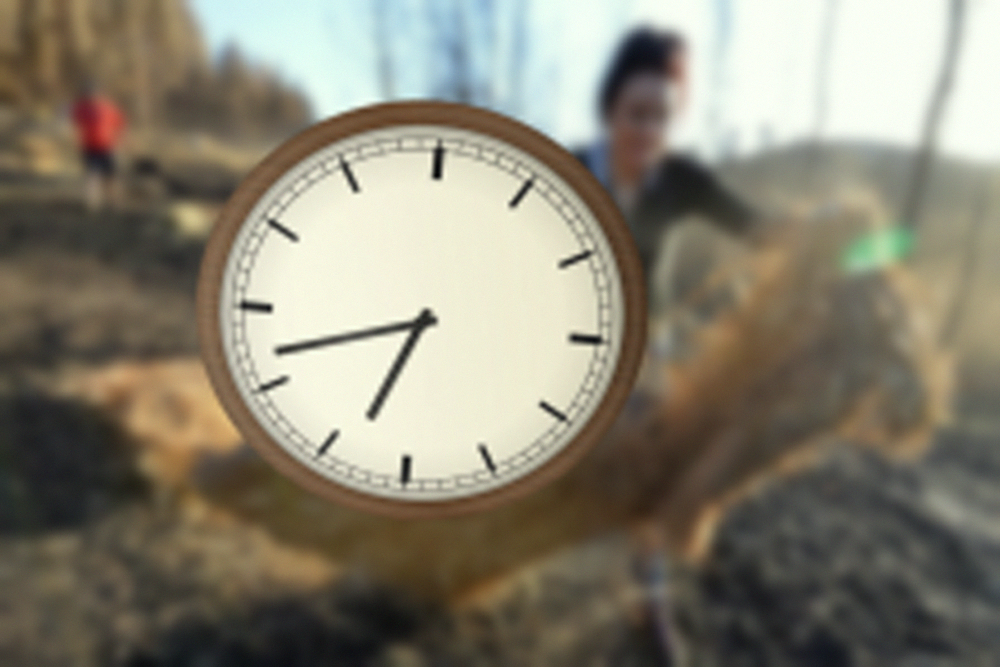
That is 6.42
